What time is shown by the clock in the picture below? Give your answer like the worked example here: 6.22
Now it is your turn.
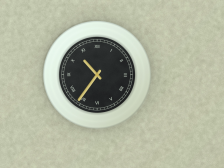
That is 10.36
